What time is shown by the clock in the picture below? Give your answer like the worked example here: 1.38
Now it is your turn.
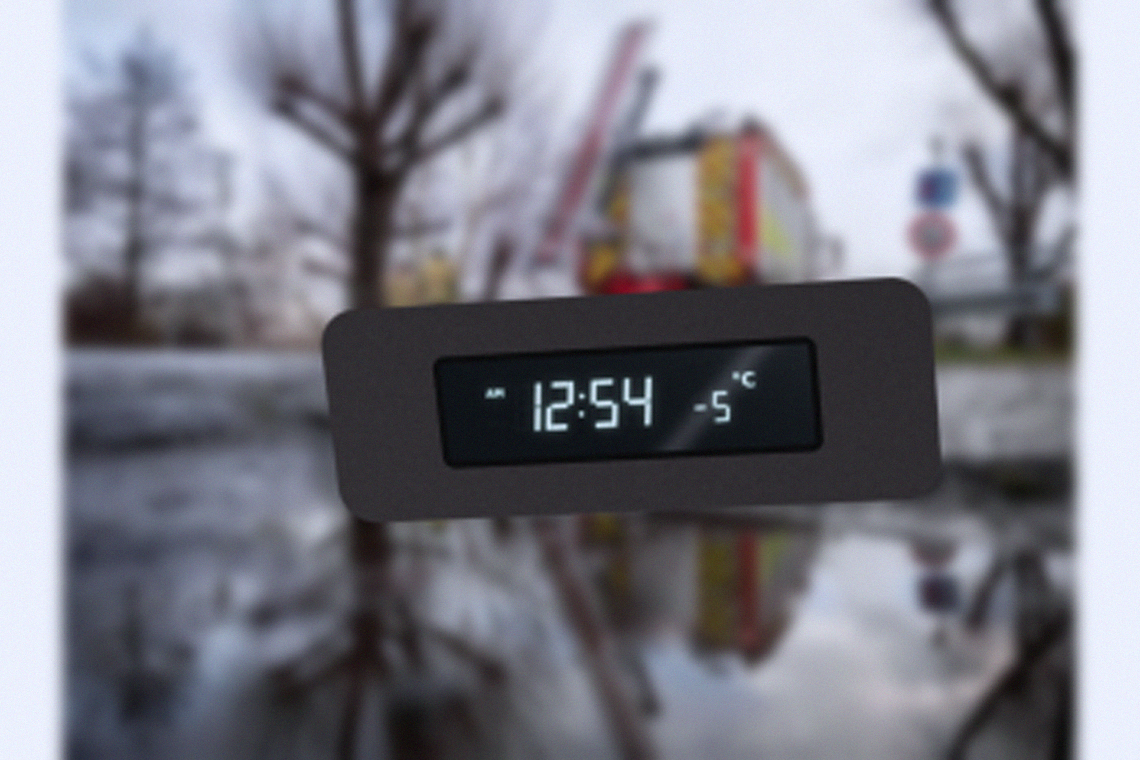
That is 12.54
